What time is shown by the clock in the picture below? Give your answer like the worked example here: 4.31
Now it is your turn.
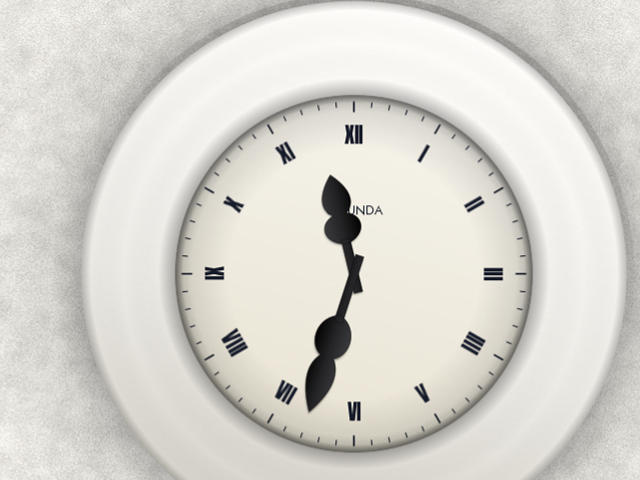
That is 11.33
